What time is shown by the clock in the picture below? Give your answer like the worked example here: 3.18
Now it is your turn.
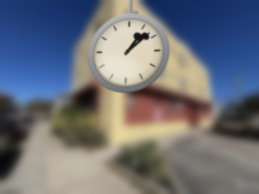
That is 1.08
